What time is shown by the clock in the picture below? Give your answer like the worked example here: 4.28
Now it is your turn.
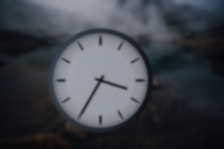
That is 3.35
